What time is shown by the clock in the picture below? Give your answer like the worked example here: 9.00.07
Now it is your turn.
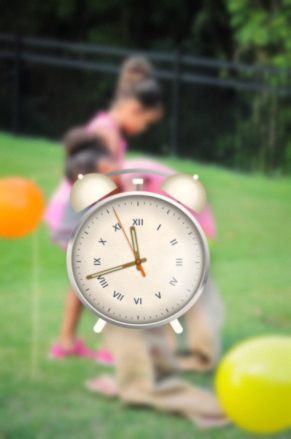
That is 11.41.56
